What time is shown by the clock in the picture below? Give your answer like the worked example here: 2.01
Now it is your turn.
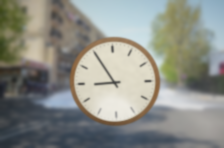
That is 8.55
